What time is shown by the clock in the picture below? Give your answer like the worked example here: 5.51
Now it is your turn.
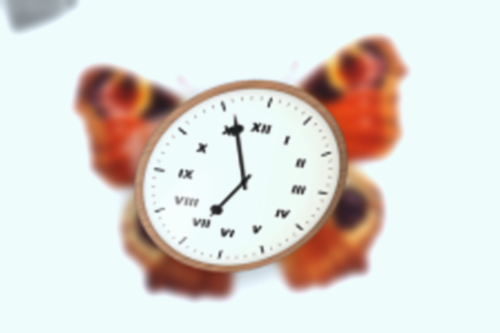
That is 6.56
